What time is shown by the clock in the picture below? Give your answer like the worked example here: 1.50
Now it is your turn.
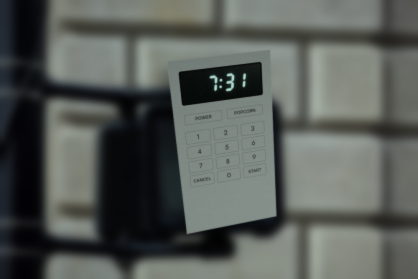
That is 7.31
